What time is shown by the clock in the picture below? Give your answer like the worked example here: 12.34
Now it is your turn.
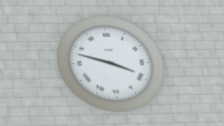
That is 3.48
